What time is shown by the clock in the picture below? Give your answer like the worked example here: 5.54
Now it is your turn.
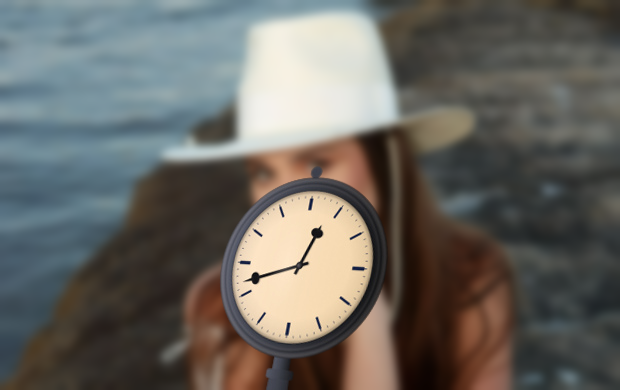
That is 12.42
